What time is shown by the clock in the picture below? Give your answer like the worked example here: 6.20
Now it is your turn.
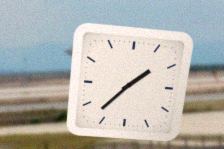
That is 1.37
